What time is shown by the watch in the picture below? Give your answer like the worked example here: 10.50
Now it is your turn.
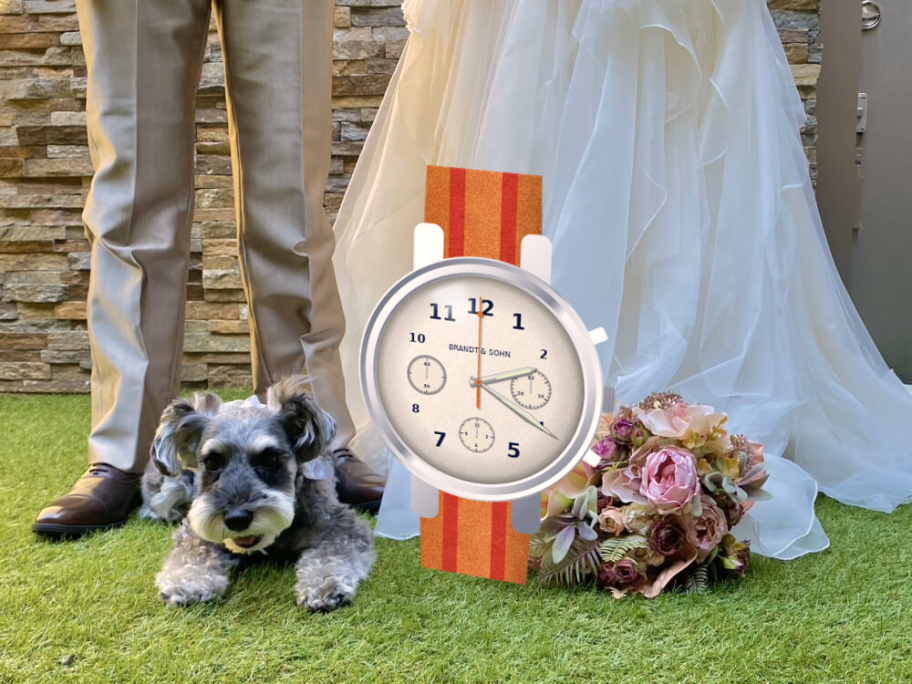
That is 2.20
